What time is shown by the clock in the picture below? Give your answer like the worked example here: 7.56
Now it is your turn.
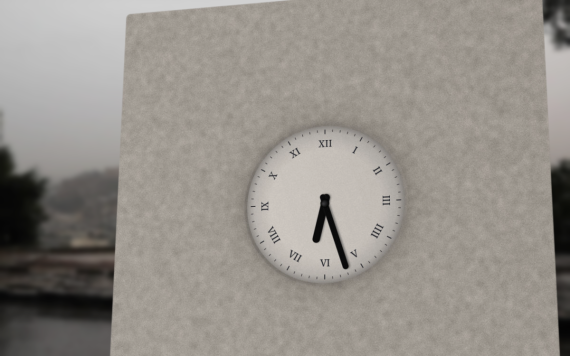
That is 6.27
